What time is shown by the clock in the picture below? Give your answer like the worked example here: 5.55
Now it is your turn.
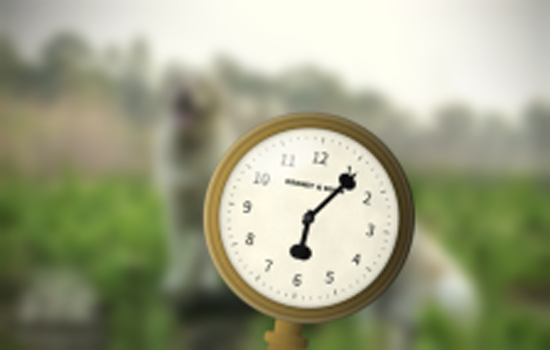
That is 6.06
